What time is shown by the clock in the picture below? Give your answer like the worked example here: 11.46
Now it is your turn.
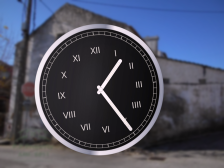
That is 1.25
